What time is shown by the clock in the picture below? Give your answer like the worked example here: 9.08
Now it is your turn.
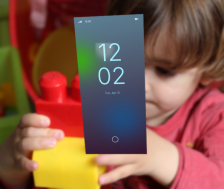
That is 12.02
